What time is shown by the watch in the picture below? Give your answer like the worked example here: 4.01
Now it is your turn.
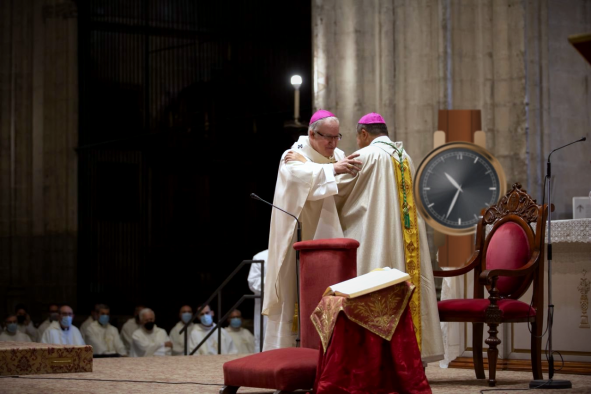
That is 10.34
